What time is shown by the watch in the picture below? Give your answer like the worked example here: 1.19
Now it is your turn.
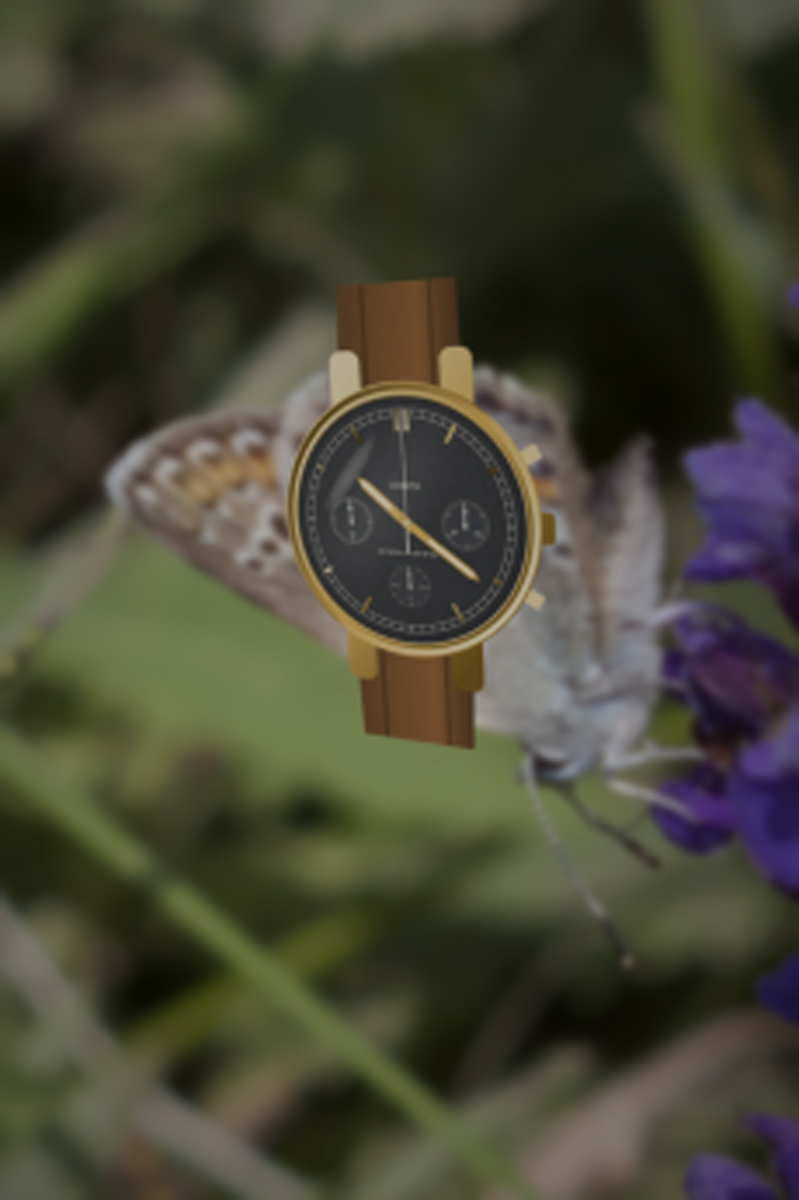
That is 10.21
